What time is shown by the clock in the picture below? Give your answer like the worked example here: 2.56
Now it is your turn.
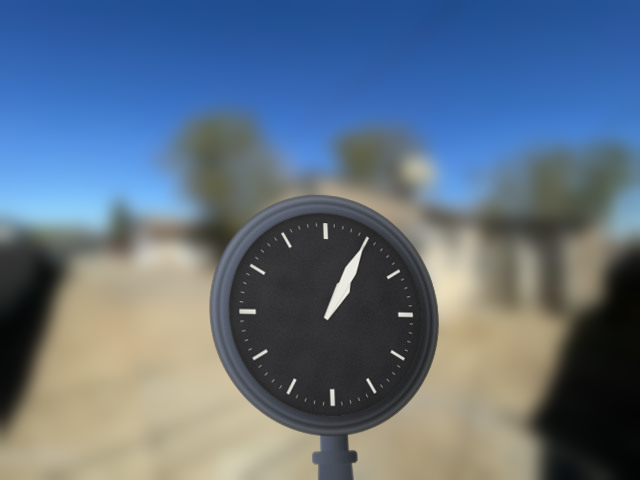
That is 1.05
